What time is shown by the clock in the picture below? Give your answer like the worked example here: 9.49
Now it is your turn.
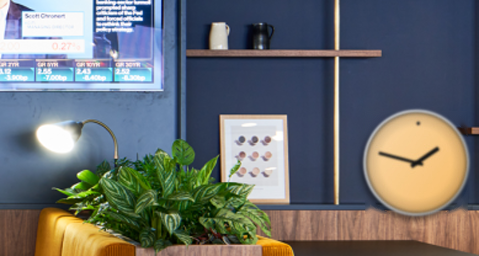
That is 1.47
